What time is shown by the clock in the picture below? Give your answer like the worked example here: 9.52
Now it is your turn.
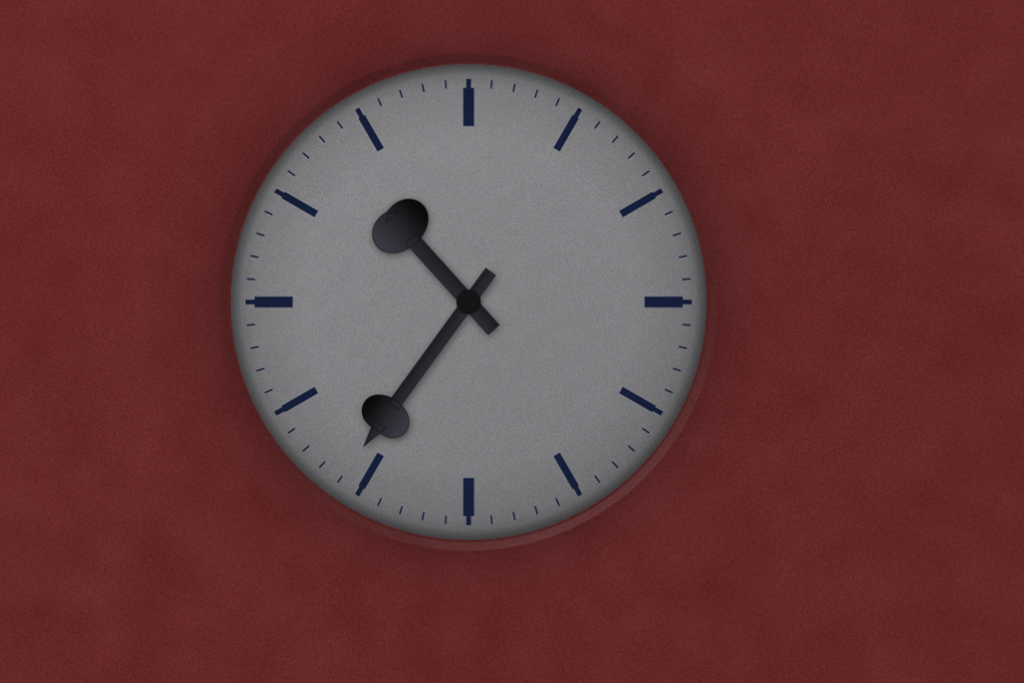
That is 10.36
